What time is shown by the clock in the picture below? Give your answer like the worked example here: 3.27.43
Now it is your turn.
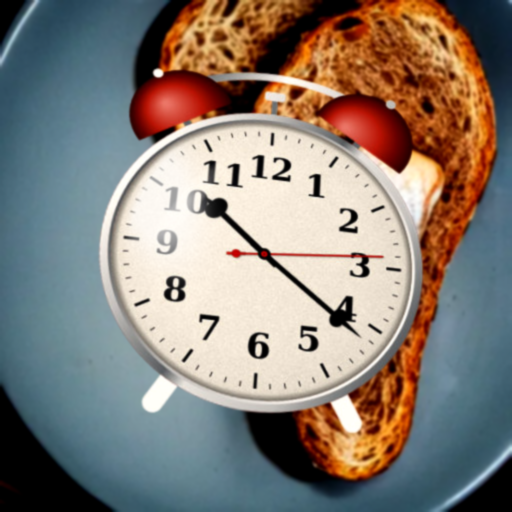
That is 10.21.14
